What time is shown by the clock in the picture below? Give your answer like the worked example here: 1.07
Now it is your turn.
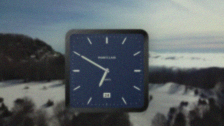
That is 6.50
